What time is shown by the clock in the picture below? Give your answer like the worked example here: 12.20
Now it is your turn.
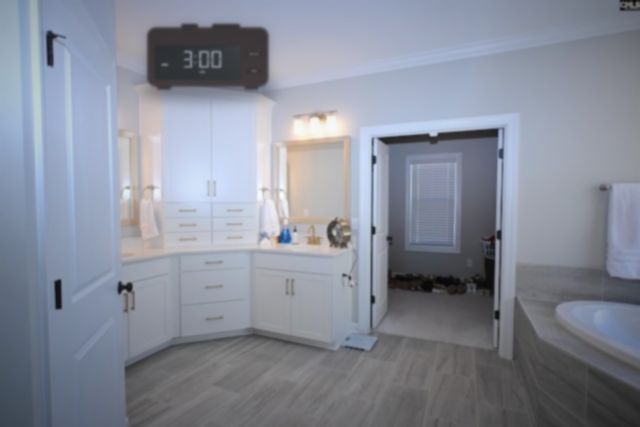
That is 3.00
